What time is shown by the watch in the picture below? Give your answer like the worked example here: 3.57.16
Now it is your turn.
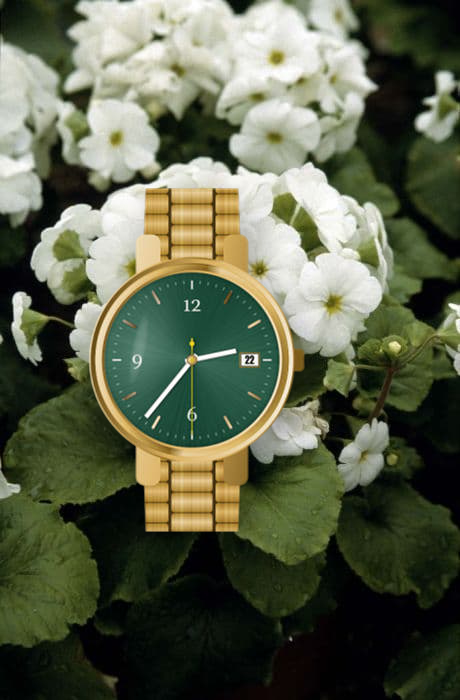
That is 2.36.30
